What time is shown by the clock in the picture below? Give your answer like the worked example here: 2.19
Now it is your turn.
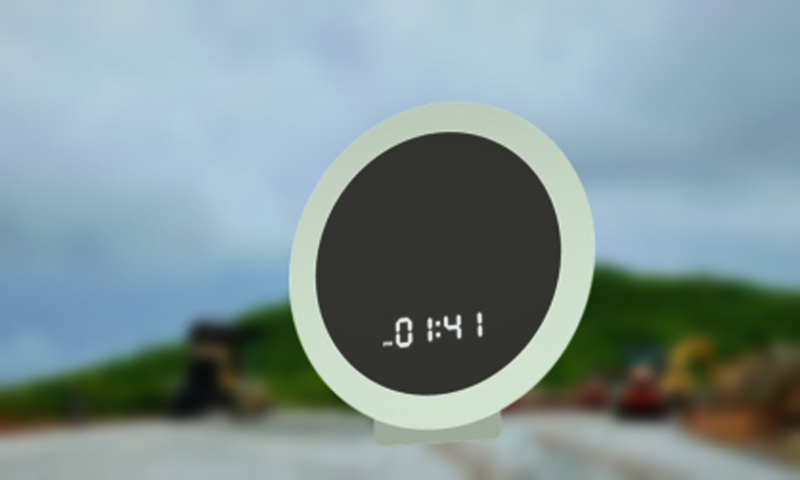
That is 1.41
